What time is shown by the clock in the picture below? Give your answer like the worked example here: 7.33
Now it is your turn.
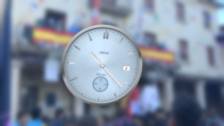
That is 10.22
